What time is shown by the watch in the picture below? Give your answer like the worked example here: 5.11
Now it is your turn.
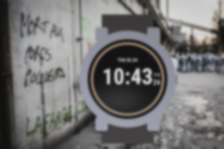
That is 10.43
